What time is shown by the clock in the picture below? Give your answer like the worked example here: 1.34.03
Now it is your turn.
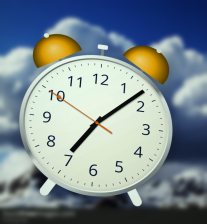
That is 7.07.50
